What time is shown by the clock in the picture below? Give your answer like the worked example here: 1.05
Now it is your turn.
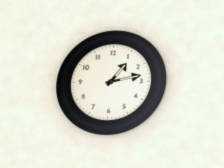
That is 1.13
